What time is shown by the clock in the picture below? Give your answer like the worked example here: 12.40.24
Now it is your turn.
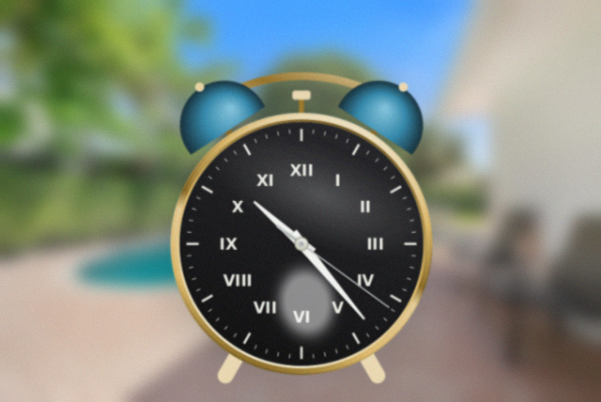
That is 10.23.21
